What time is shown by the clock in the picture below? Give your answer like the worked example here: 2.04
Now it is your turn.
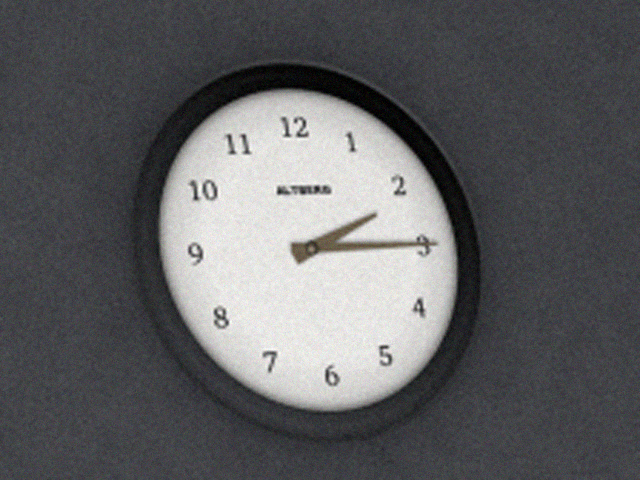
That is 2.15
